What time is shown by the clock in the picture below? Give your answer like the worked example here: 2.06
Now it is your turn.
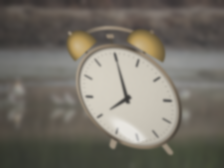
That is 8.00
